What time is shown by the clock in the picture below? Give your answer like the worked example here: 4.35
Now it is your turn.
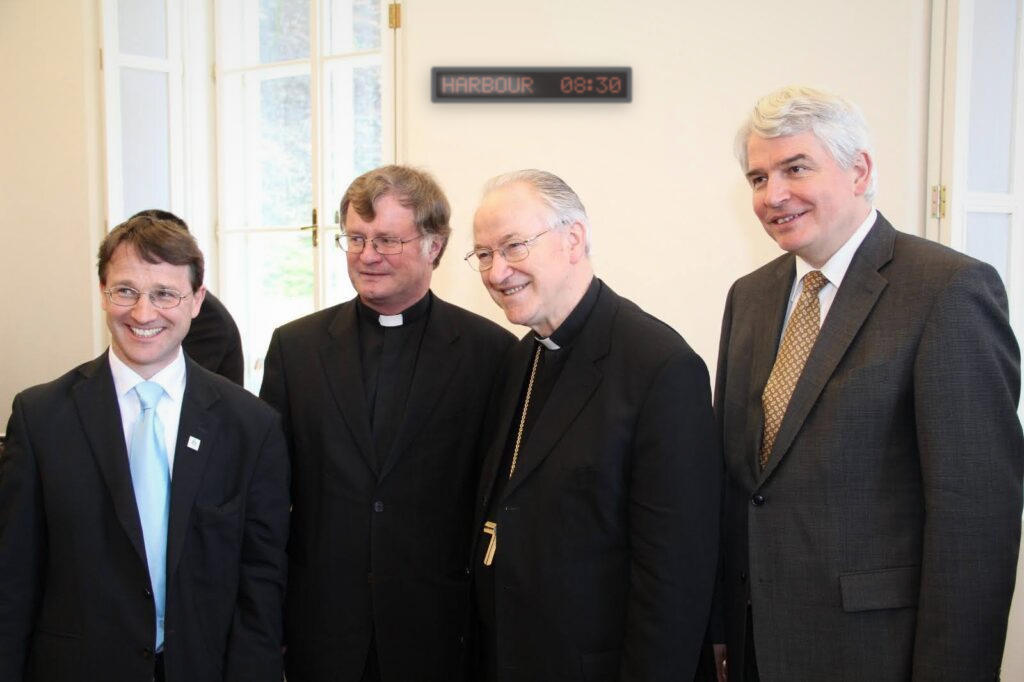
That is 8.30
